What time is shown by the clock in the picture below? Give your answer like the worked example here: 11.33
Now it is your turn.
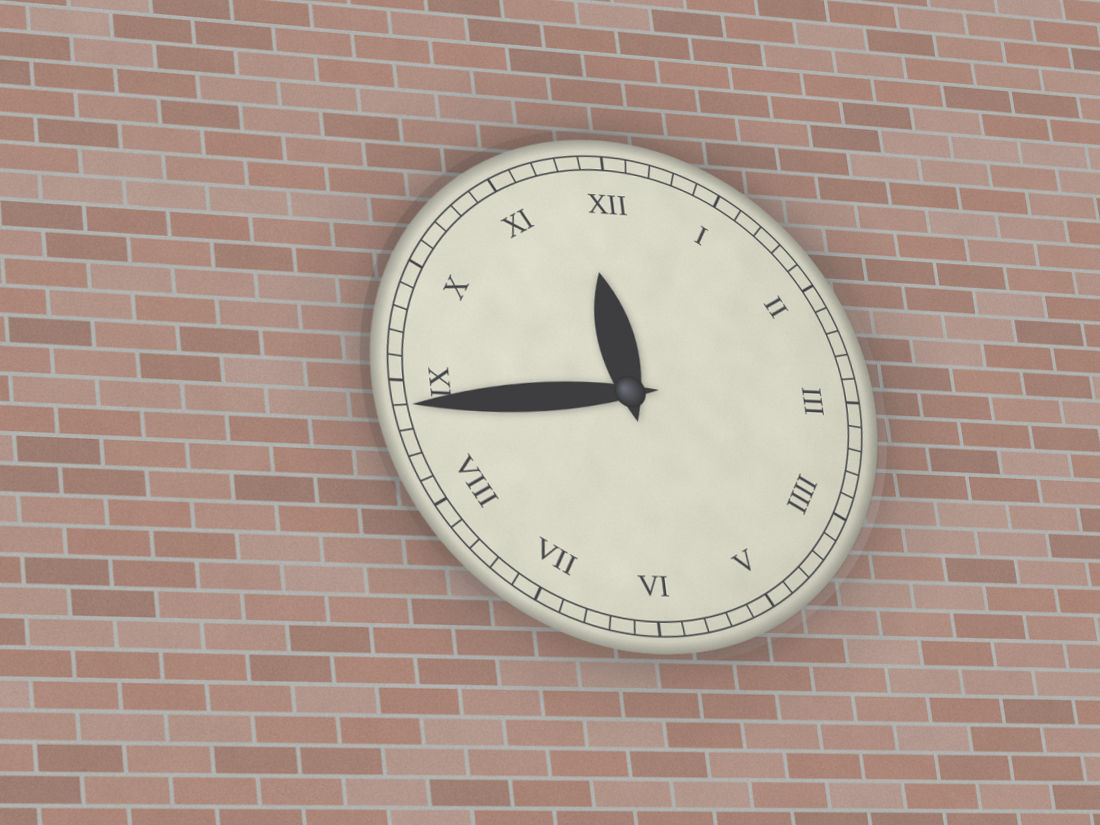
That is 11.44
